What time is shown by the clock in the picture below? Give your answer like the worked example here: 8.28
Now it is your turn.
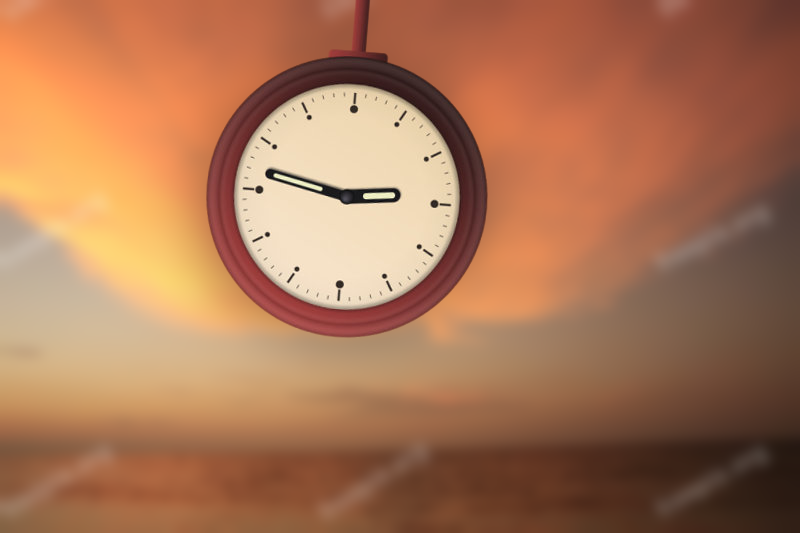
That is 2.47
